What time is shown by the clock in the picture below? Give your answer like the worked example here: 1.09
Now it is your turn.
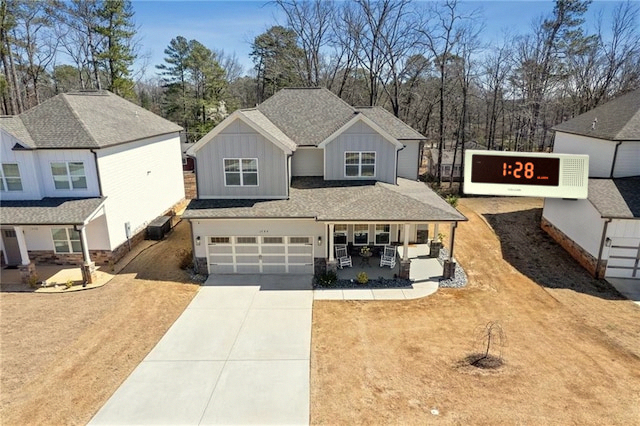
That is 1.28
